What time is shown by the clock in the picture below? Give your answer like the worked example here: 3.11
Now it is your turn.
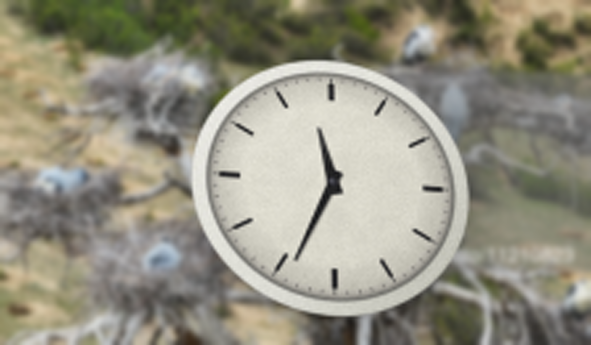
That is 11.34
